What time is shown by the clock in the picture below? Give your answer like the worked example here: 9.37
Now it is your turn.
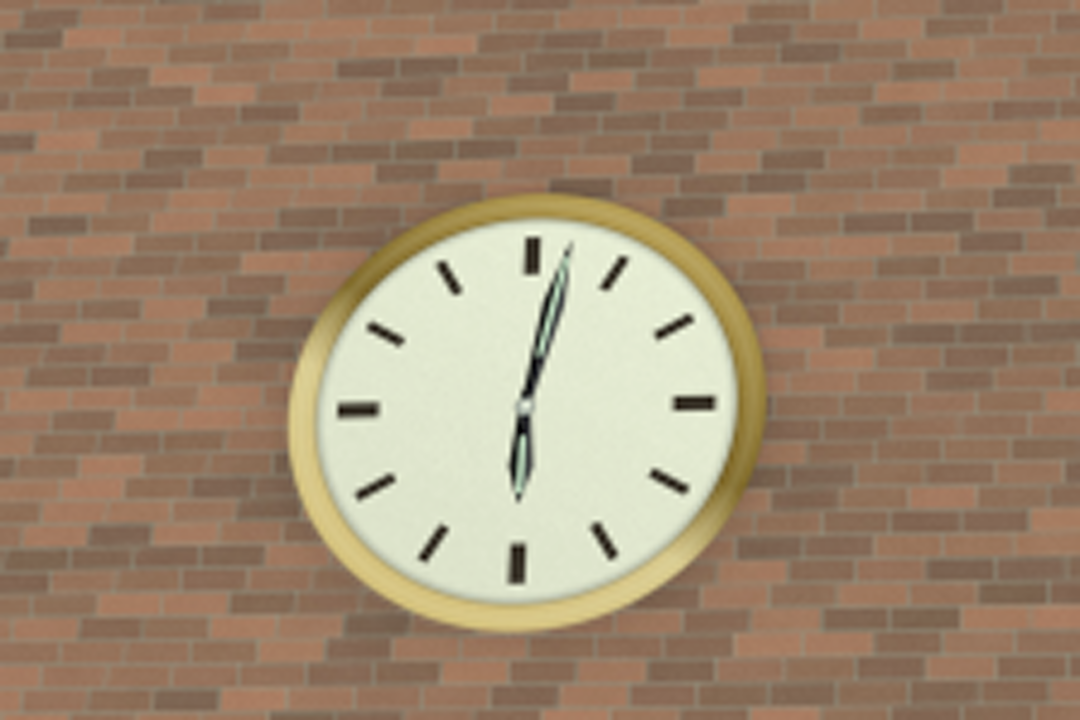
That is 6.02
